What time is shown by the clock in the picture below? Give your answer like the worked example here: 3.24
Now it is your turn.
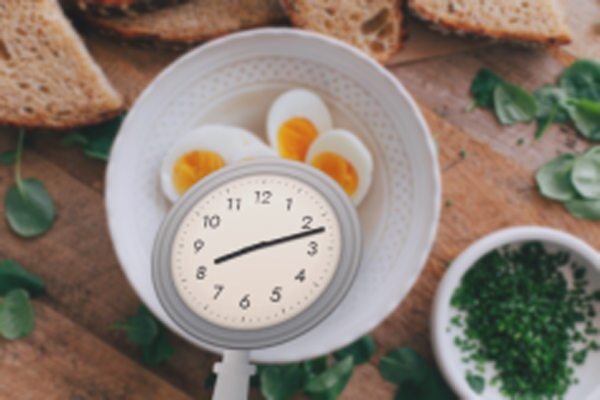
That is 8.12
